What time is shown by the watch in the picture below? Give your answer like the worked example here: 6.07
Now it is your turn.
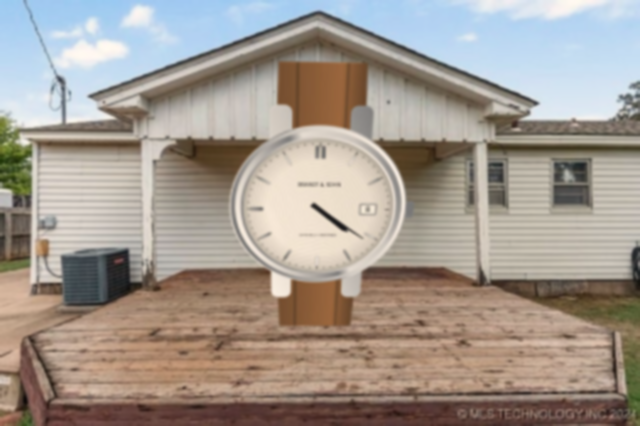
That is 4.21
